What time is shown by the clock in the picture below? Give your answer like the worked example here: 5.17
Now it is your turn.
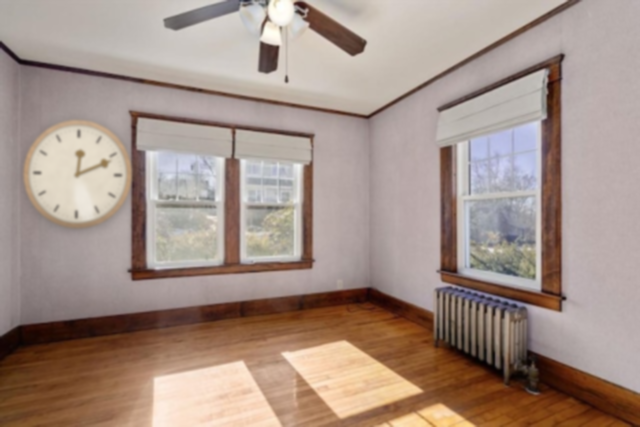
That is 12.11
